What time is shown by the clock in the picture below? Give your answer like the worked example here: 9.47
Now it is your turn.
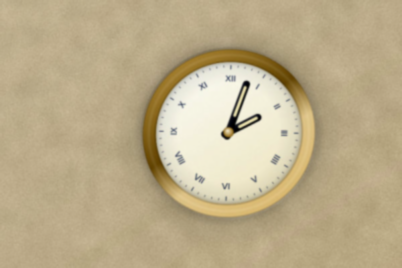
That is 2.03
